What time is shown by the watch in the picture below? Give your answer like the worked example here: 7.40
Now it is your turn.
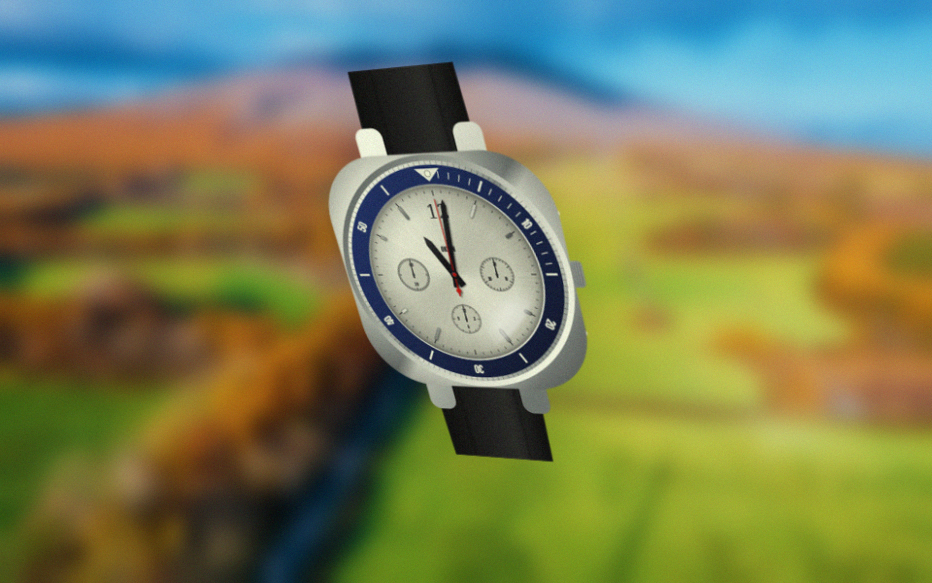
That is 11.01
